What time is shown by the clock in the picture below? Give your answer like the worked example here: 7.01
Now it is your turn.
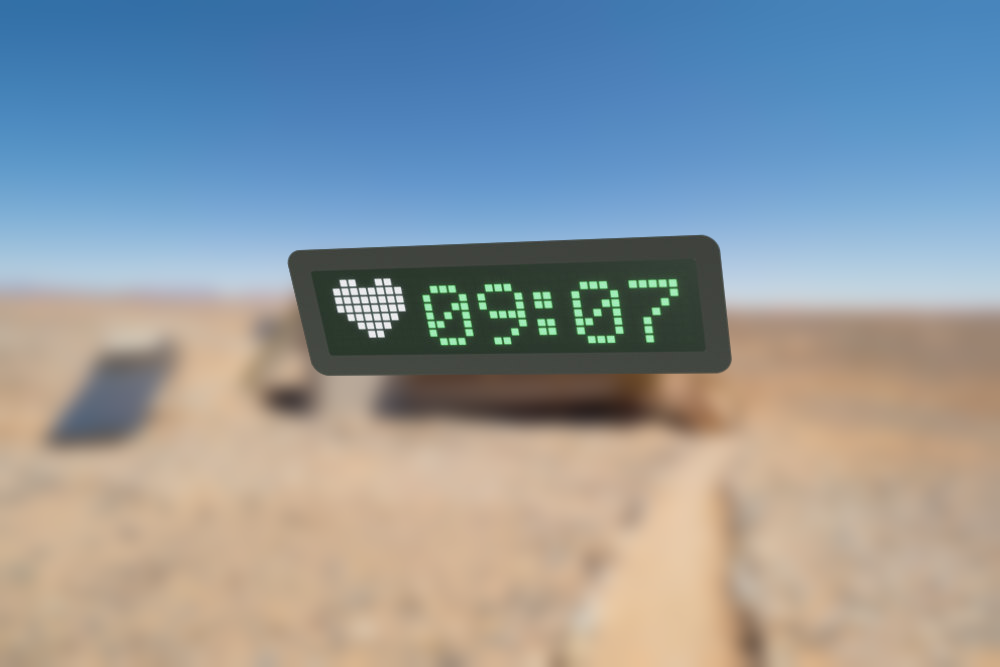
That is 9.07
